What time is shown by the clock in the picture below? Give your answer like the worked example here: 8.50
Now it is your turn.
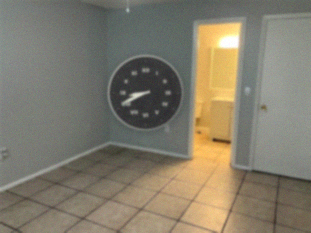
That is 8.41
